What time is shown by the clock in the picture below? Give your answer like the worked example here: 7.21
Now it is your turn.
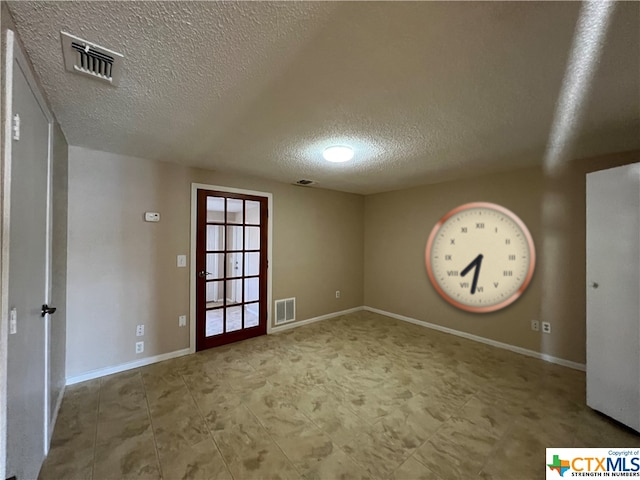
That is 7.32
